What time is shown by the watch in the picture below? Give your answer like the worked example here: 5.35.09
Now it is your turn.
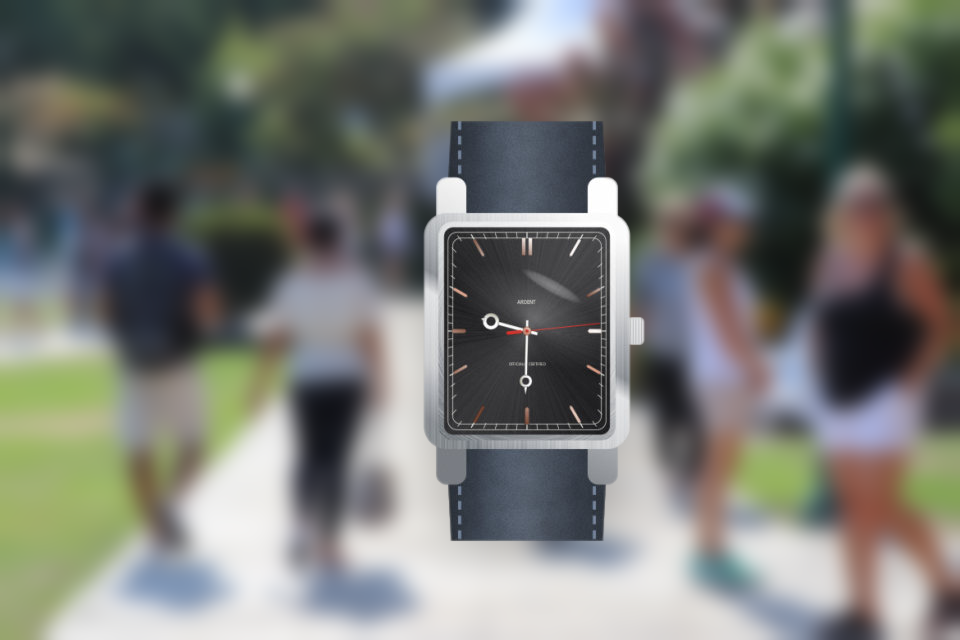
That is 9.30.14
